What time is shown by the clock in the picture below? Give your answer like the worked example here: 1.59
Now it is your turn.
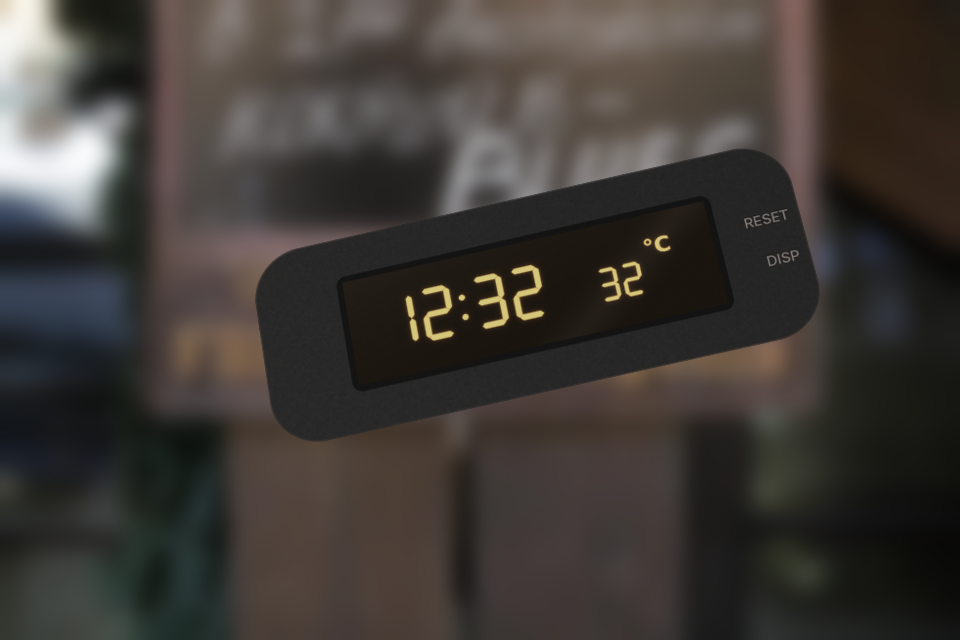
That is 12.32
